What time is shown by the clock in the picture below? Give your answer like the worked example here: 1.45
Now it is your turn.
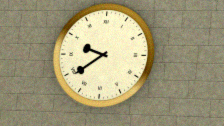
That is 9.39
